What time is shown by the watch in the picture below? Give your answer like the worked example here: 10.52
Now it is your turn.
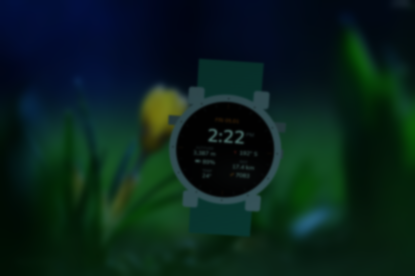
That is 2.22
